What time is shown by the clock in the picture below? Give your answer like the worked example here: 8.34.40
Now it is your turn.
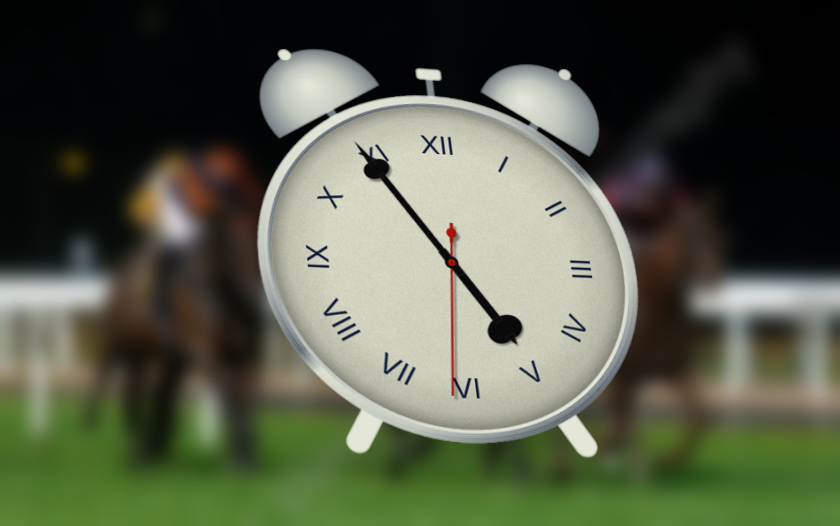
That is 4.54.31
